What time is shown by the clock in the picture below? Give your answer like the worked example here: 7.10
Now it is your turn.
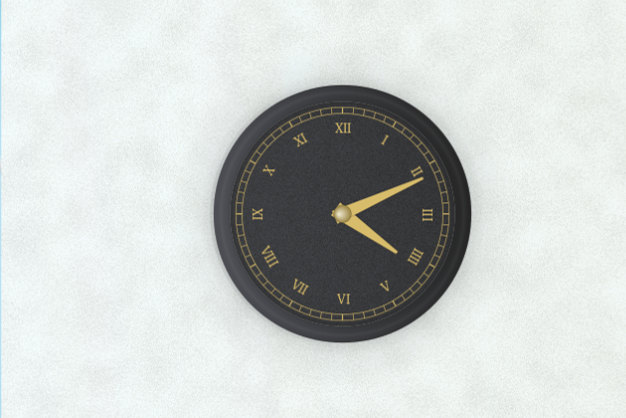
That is 4.11
